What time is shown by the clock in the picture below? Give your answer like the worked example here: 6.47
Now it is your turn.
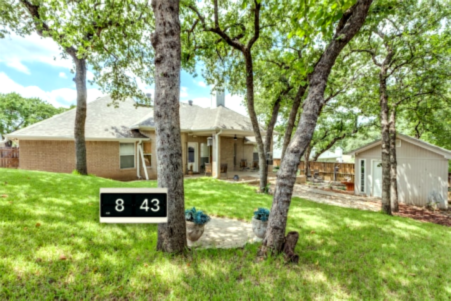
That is 8.43
